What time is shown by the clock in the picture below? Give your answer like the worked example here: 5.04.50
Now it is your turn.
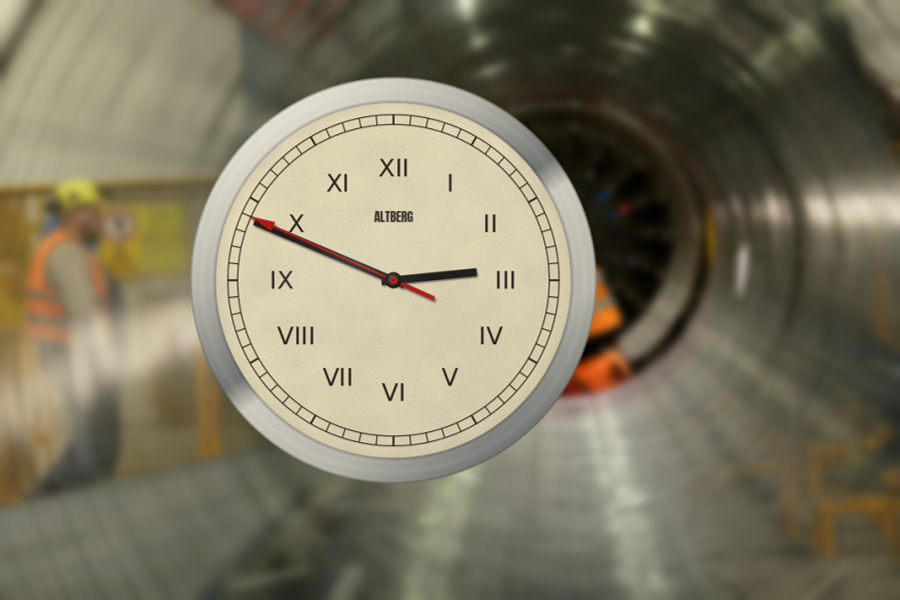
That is 2.48.49
